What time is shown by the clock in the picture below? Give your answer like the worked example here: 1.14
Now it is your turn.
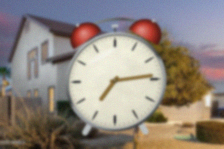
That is 7.14
